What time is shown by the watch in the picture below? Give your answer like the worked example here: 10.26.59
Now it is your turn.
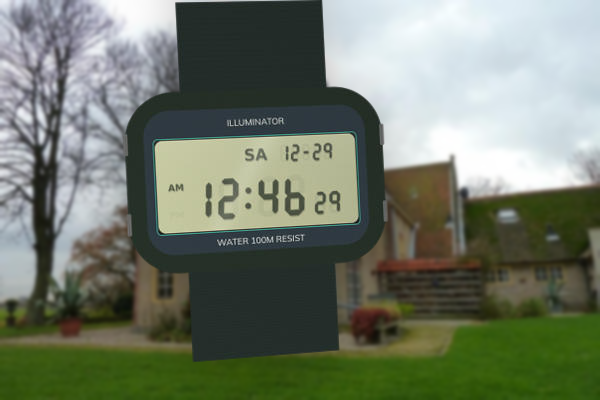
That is 12.46.29
